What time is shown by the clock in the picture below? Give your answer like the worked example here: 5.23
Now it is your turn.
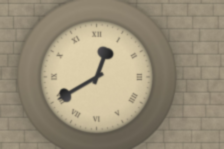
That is 12.40
